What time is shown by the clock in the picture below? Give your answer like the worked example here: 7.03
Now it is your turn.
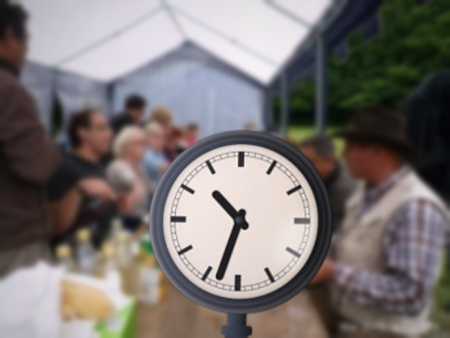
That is 10.33
